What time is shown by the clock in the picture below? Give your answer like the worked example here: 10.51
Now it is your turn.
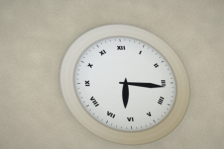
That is 6.16
